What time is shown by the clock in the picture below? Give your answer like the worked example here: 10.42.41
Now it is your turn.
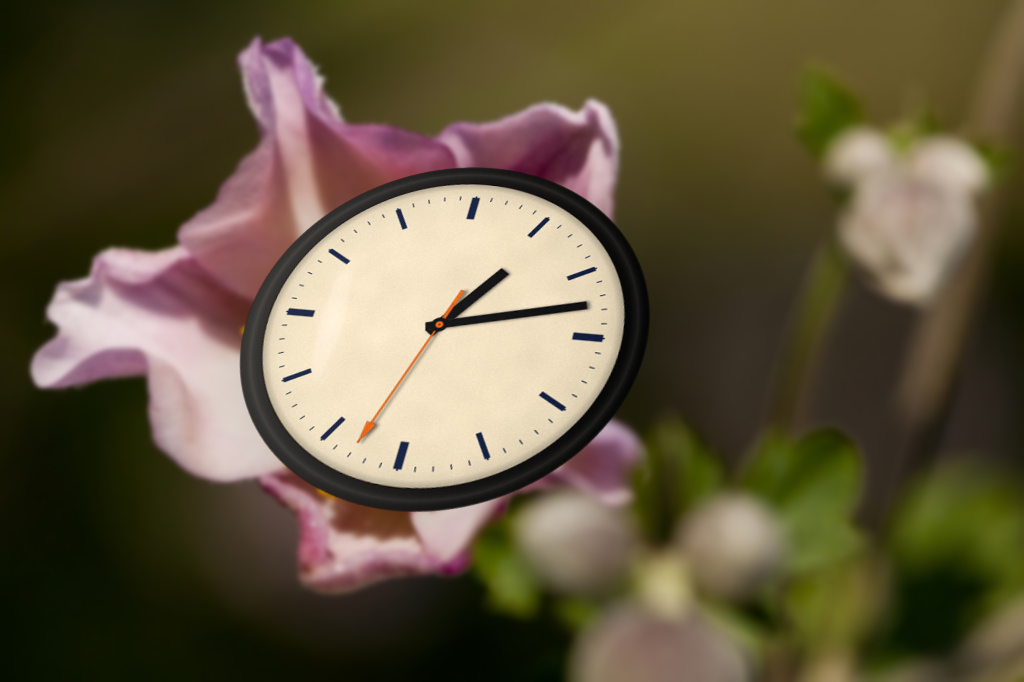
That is 1.12.33
